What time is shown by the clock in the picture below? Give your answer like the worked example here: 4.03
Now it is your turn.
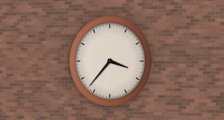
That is 3.37
